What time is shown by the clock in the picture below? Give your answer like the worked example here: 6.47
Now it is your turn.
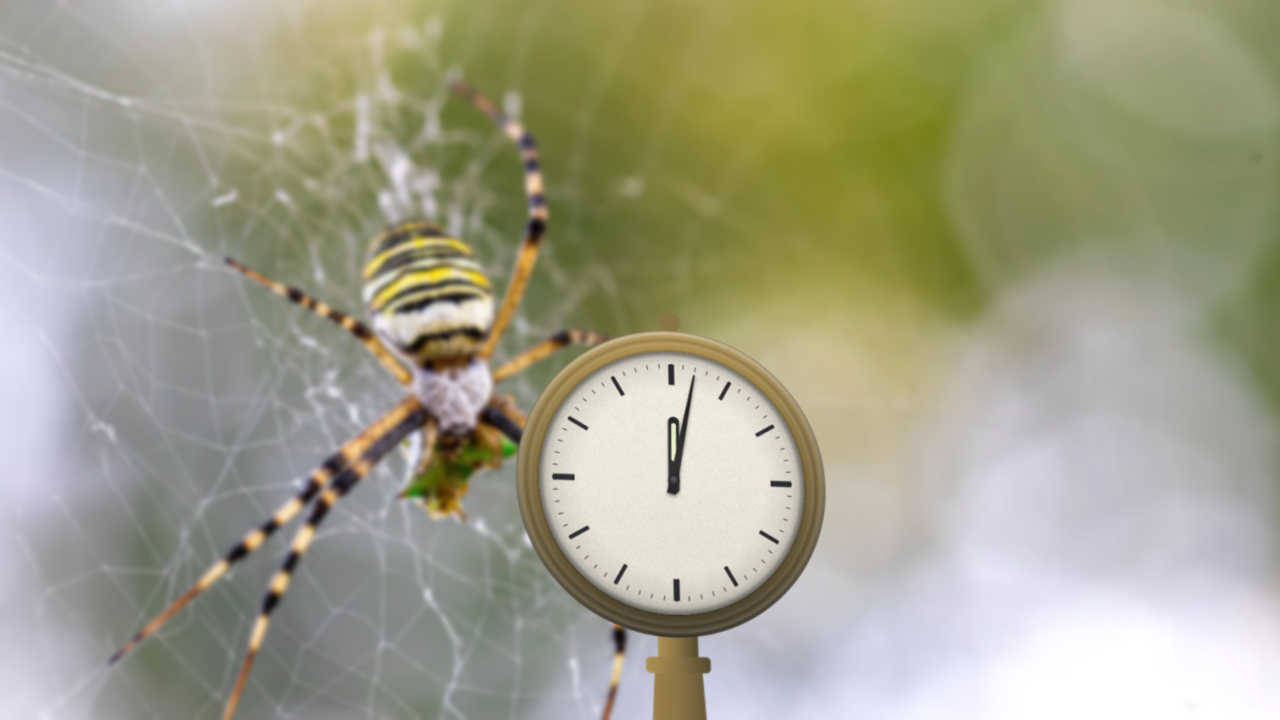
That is 12.02
